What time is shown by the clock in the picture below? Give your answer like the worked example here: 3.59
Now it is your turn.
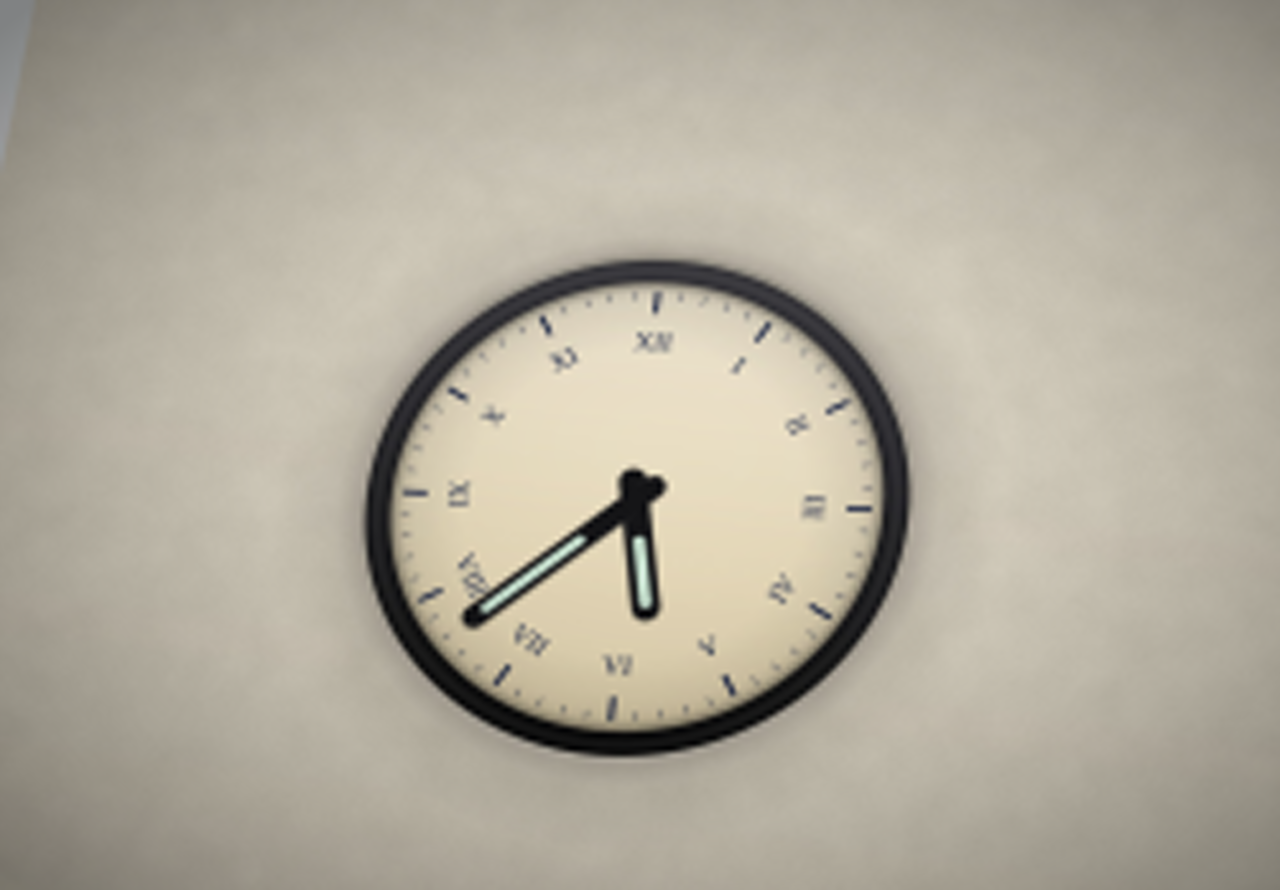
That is 5.38
